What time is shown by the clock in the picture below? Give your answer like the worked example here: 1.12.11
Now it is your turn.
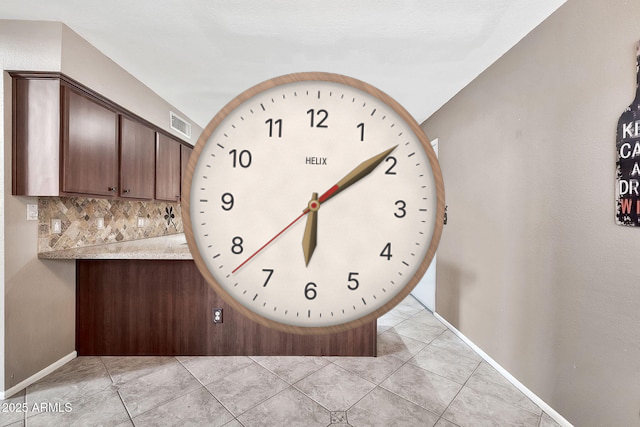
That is 6.08.38
